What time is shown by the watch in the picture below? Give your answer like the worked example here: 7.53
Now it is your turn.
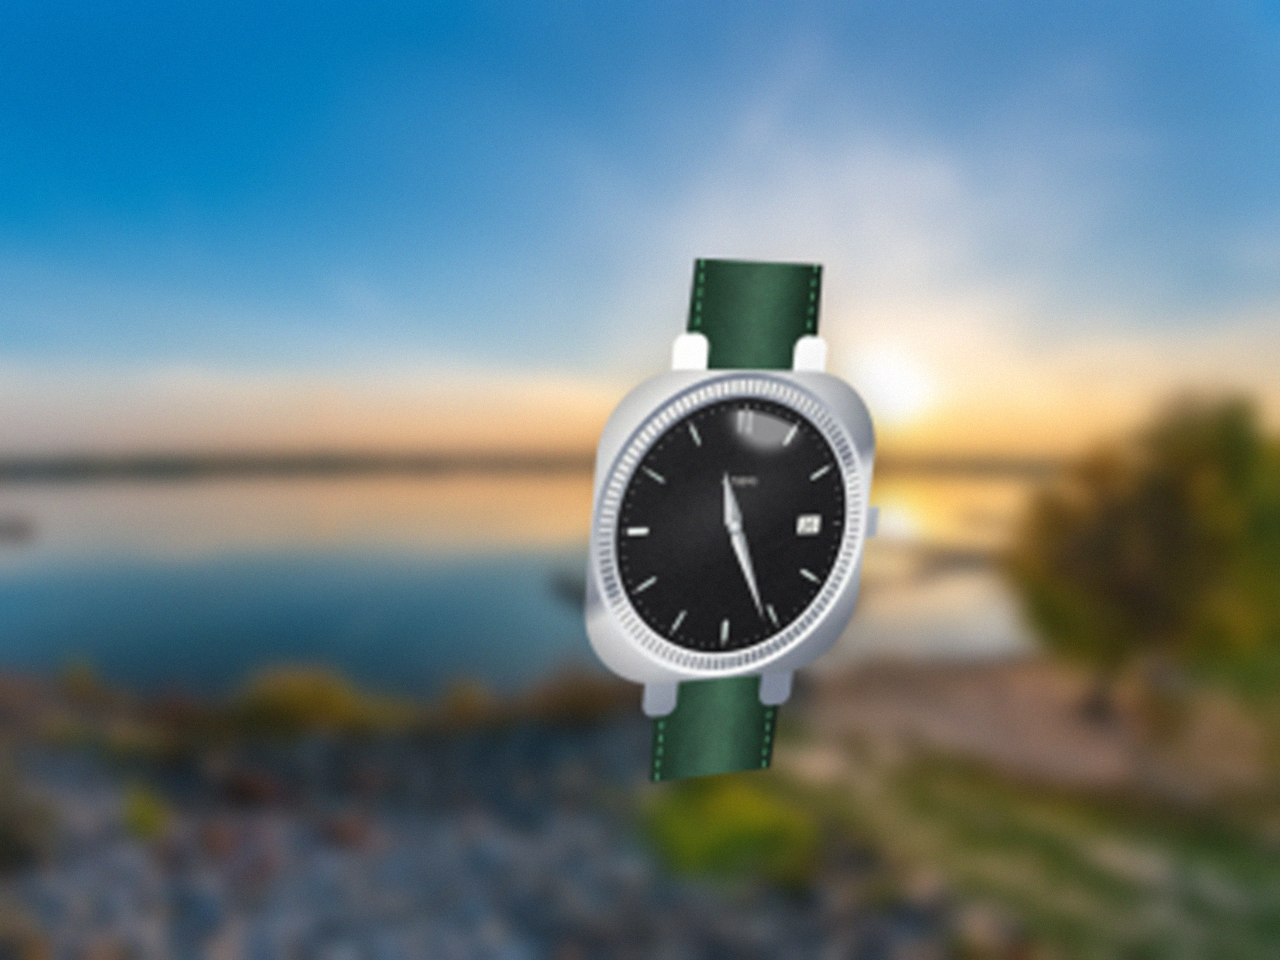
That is 11.26
